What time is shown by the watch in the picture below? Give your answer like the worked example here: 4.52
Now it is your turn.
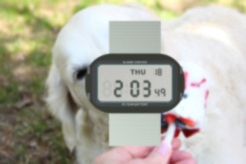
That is 2.03
